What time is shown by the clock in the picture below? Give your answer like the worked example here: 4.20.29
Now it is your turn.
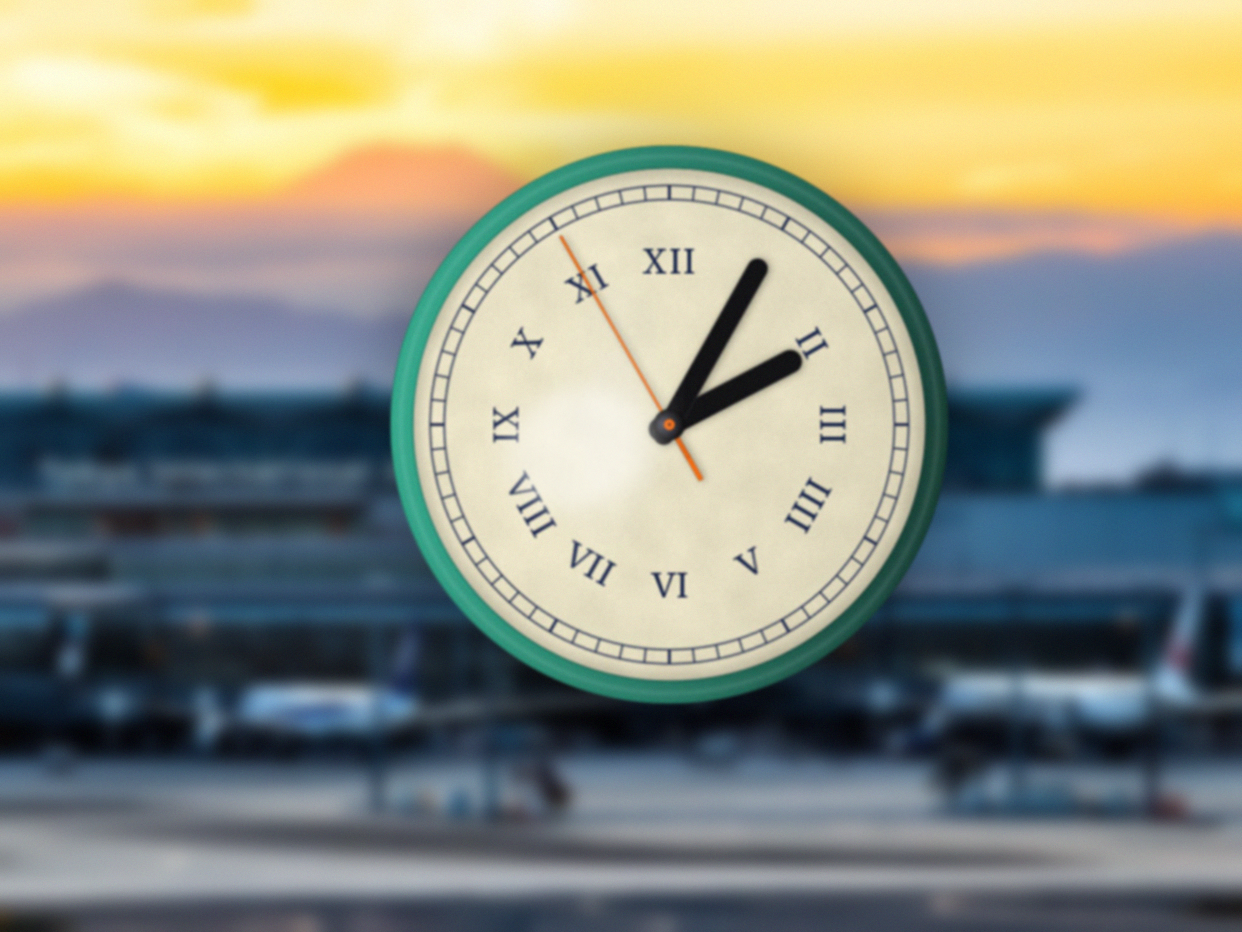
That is 2.04.55
